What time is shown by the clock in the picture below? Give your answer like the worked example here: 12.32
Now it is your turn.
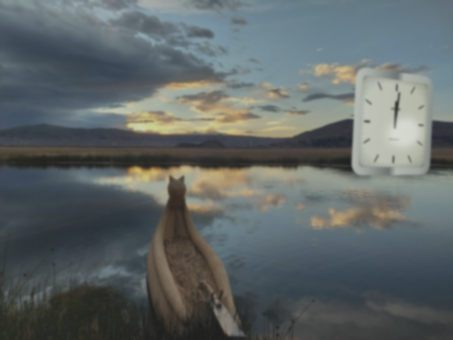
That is 12.01
